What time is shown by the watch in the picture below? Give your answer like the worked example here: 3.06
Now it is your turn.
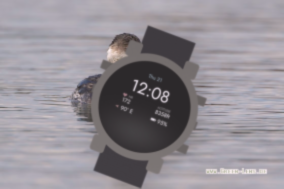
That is 12.08
